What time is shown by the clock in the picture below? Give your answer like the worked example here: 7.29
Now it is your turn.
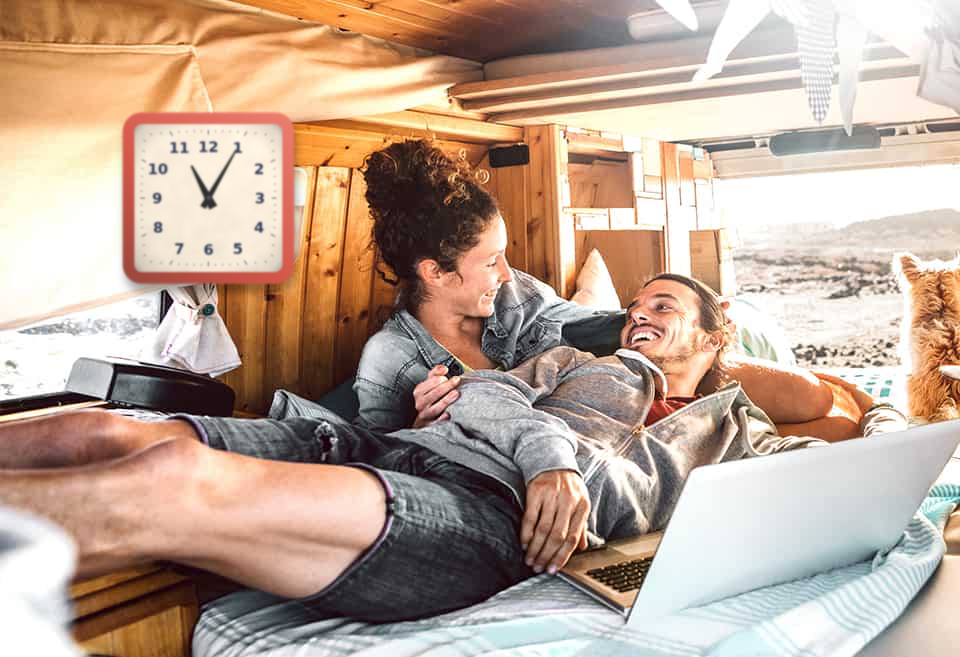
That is 11.05
